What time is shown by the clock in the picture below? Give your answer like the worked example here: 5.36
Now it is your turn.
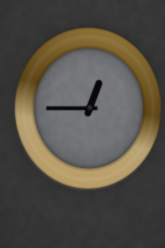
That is 12.45
